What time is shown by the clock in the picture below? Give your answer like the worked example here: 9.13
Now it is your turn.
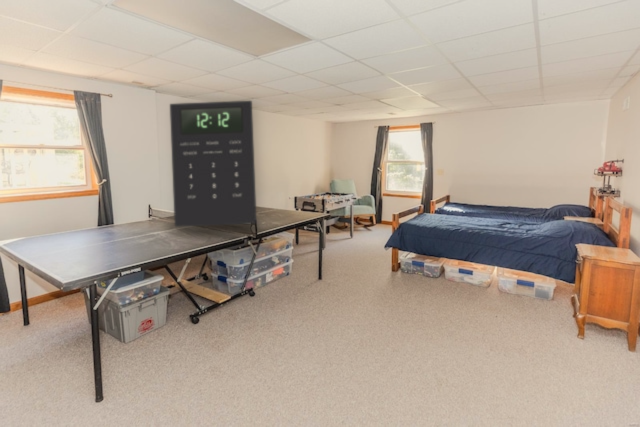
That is 12.12
